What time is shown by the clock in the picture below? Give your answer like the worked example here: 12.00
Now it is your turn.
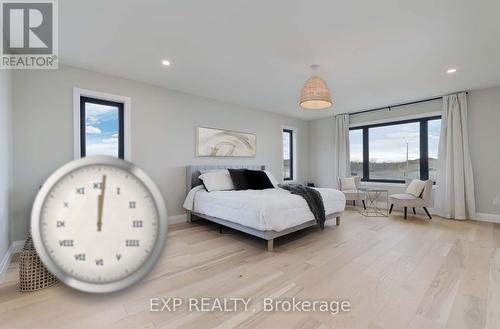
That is 12.01
